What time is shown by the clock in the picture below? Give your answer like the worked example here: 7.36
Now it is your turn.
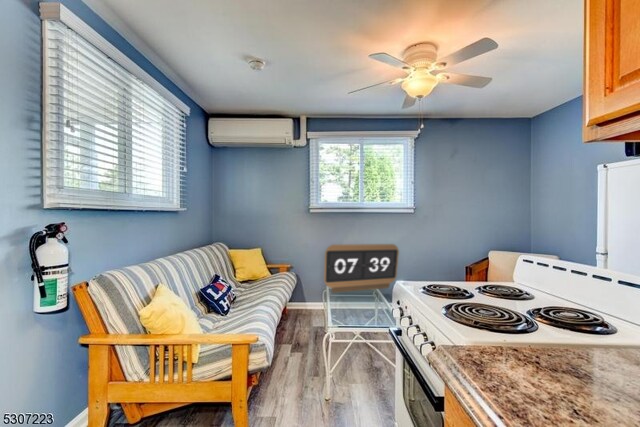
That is 7.39
